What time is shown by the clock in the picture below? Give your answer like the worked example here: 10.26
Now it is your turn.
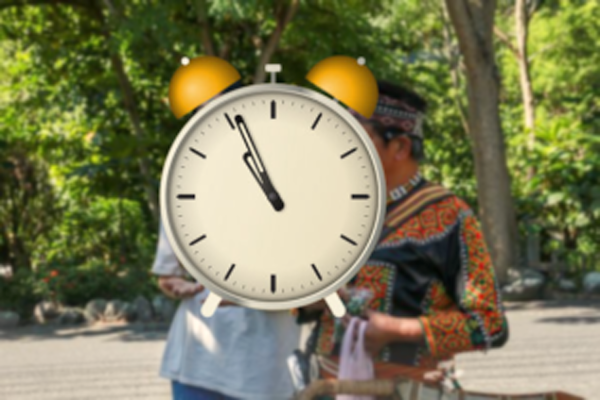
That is 10.56
